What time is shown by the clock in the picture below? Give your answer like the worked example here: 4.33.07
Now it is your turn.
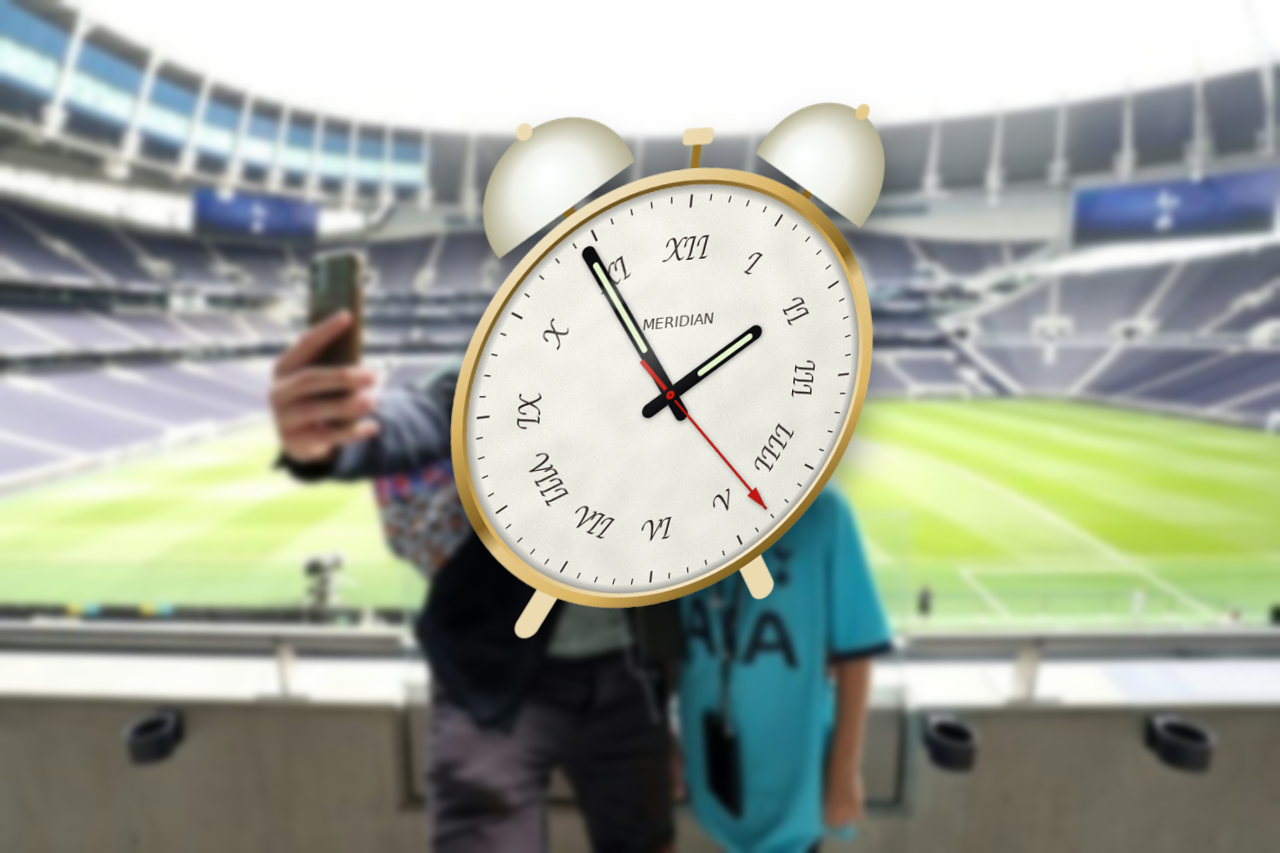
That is 1.54.23
